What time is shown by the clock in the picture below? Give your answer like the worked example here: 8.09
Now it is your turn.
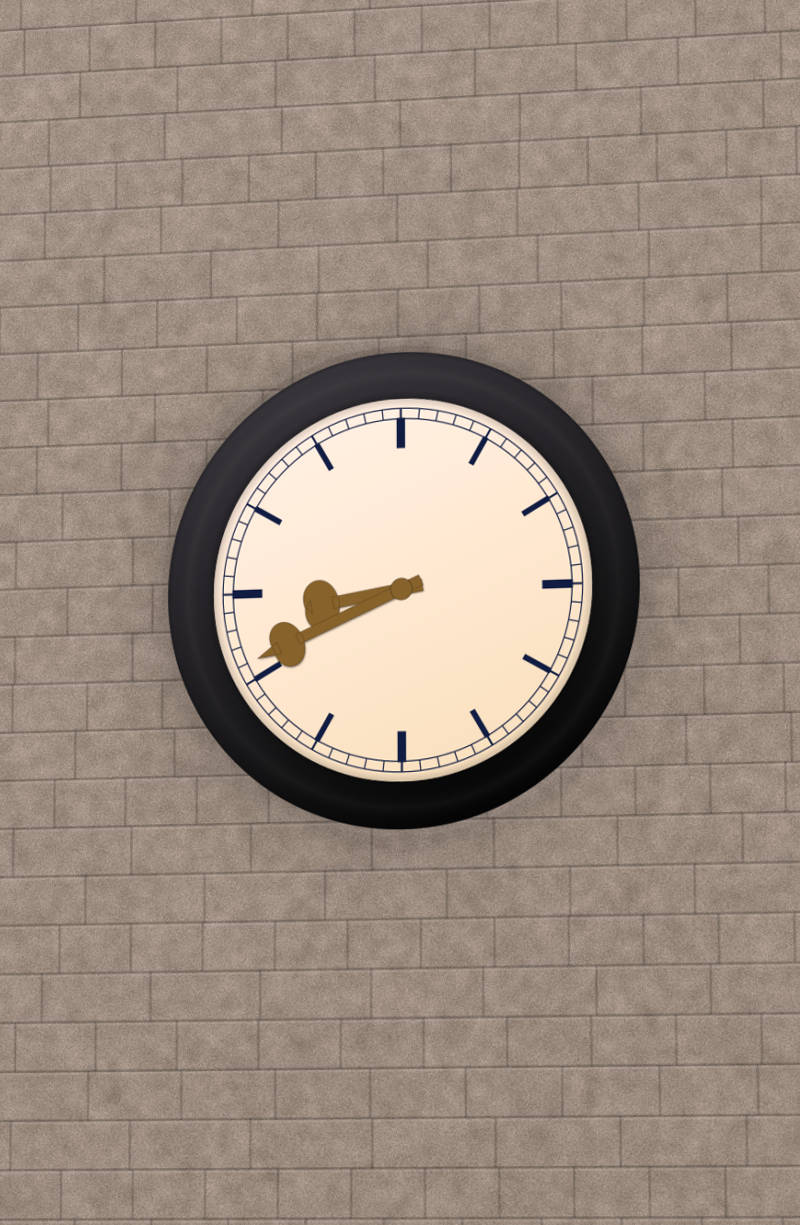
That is 8.41
